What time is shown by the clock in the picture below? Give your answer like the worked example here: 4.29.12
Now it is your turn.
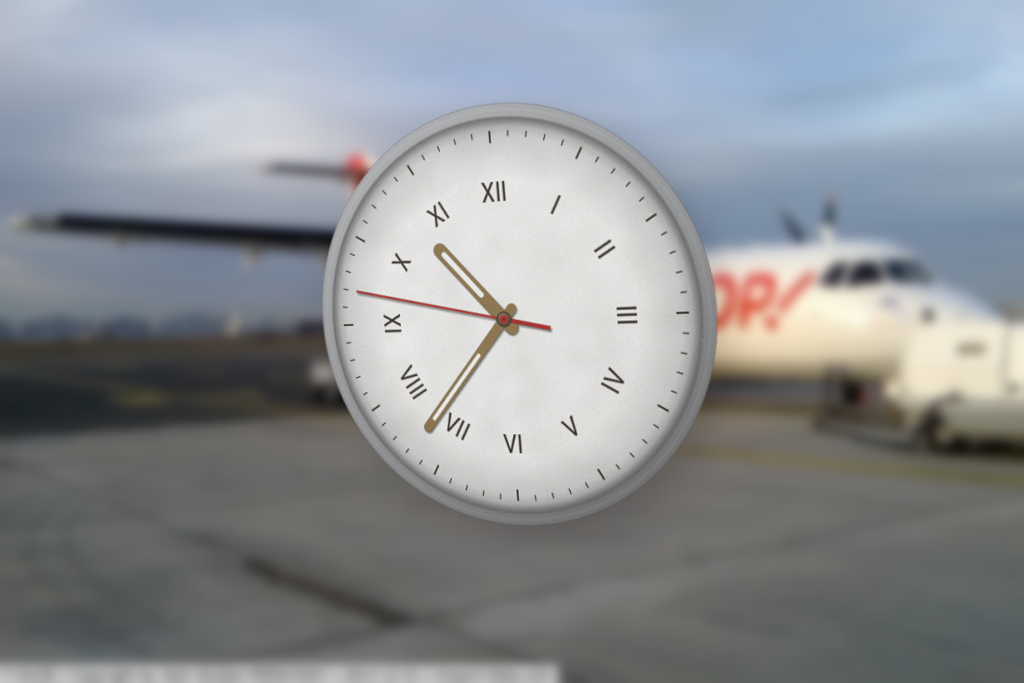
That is 10.36.47
